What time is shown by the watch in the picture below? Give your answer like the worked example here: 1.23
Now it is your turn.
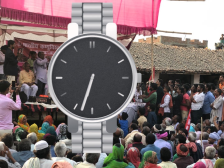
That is 6.33
